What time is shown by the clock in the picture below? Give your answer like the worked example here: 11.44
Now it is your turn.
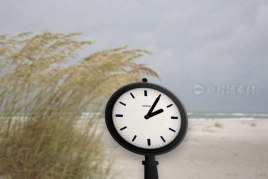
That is 2.05
